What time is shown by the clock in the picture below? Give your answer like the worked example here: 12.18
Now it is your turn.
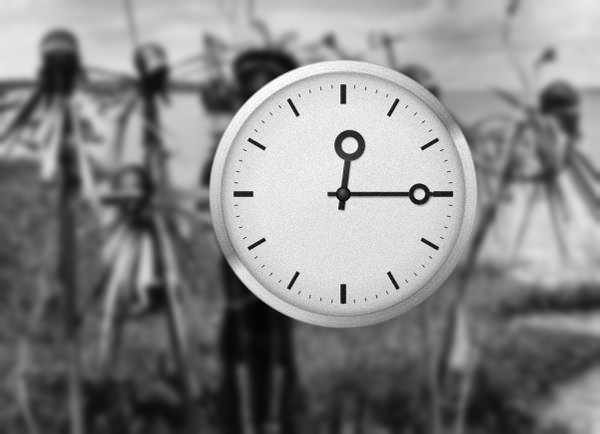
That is 12.15
